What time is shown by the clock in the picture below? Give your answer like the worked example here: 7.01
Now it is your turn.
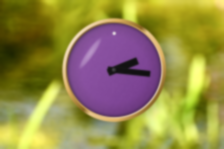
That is 2.16
